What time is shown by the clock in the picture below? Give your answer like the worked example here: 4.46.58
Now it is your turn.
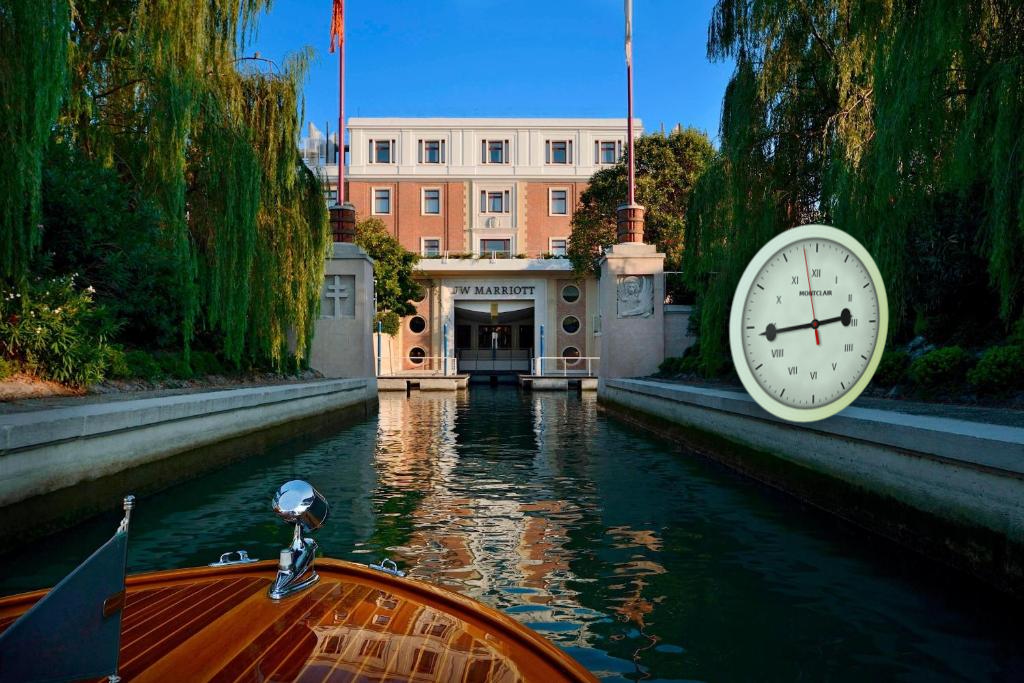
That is 2.43.58
